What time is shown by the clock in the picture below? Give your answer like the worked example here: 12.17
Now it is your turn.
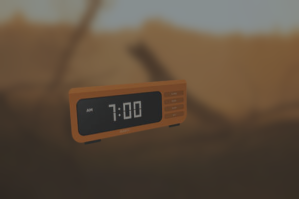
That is 7.00
